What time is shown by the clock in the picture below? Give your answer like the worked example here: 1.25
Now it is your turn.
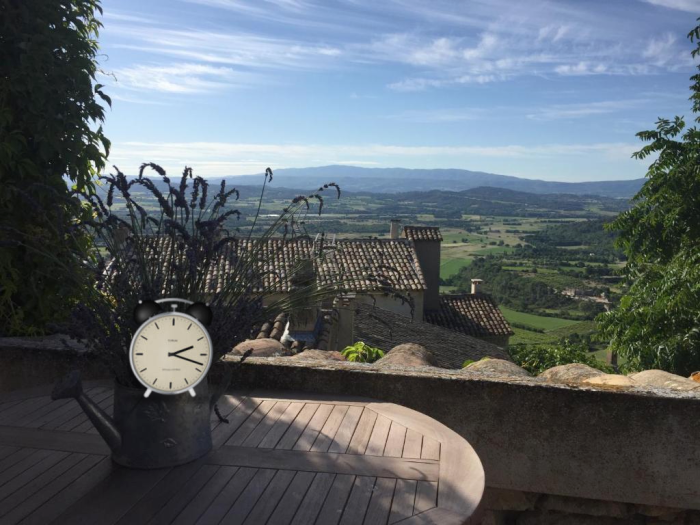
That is 2.18
